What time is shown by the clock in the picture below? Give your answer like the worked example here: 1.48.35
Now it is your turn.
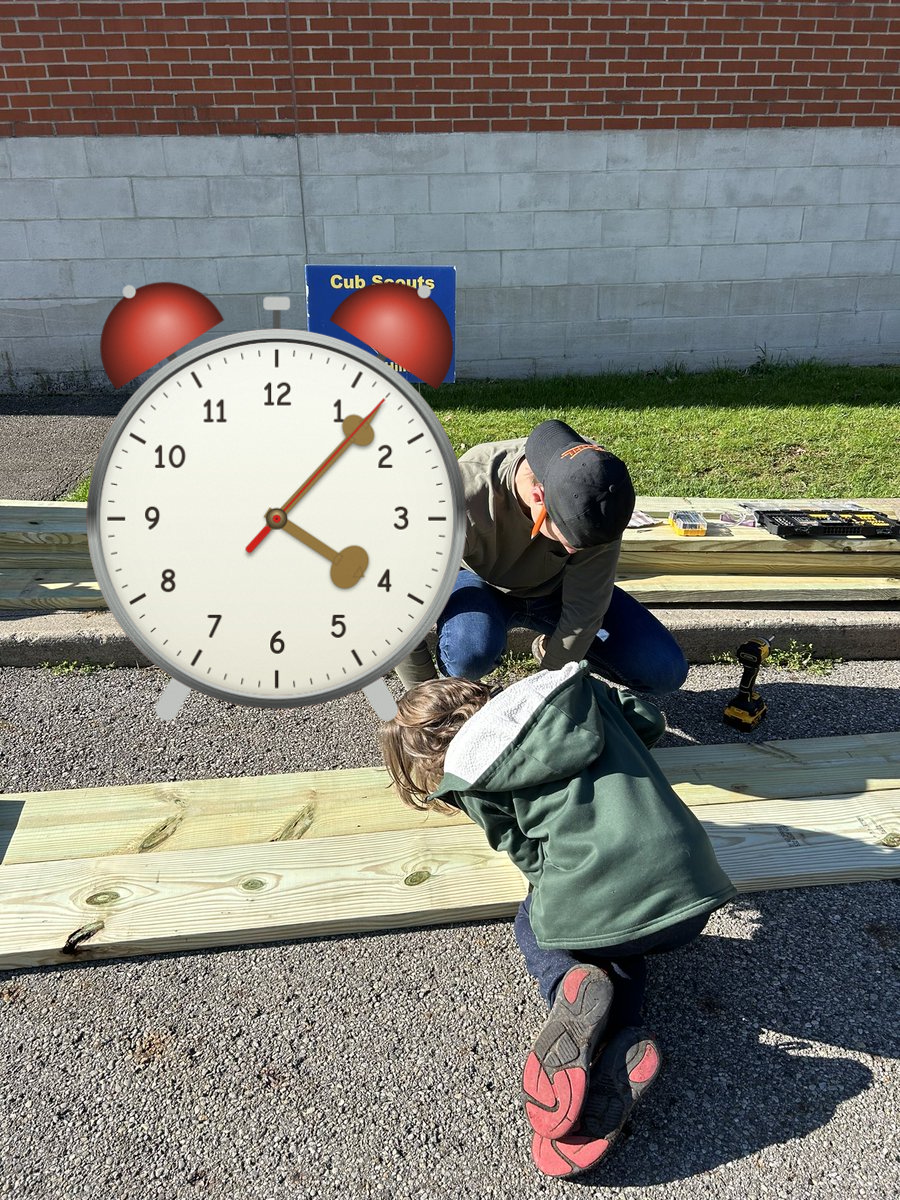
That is 4.07.07
